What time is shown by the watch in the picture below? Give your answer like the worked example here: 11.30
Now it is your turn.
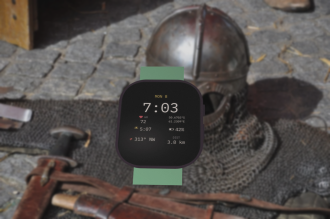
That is 7.03
